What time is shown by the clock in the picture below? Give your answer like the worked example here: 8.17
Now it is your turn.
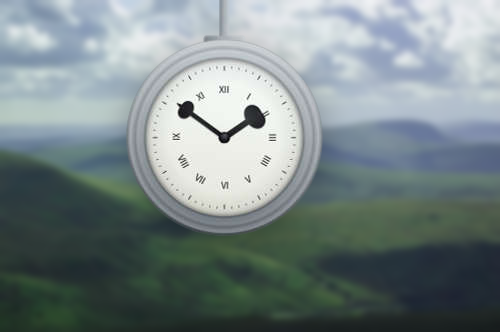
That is 1.51
